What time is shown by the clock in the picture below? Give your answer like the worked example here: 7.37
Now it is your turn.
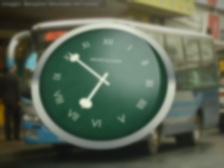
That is 6.51
